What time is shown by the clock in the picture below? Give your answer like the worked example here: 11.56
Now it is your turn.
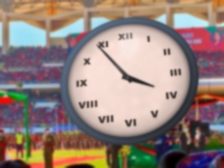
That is 3.54
